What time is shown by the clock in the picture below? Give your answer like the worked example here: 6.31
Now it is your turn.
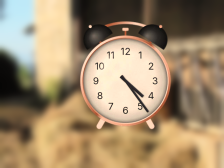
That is 4.24
